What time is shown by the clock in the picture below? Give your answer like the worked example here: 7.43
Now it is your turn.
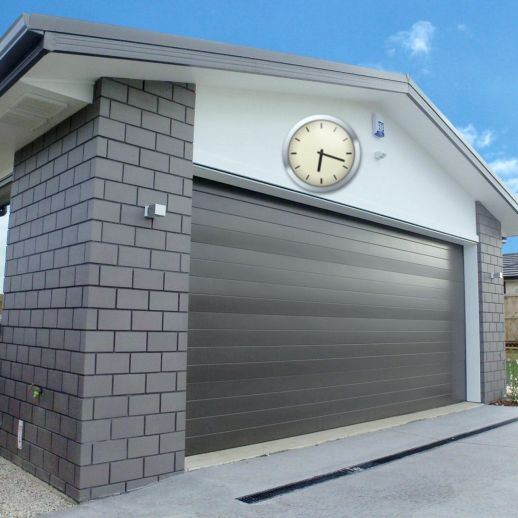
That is 6.18
